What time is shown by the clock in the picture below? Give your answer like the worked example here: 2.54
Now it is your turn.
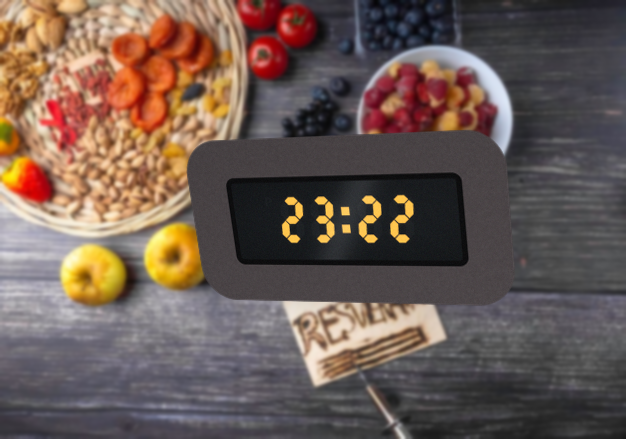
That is 23.22
